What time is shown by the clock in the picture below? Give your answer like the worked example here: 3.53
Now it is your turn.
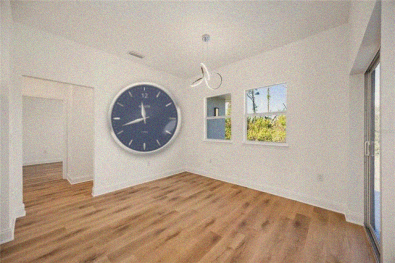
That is 11.42
